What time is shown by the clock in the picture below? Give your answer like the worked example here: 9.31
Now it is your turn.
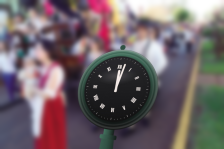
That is 12.02
